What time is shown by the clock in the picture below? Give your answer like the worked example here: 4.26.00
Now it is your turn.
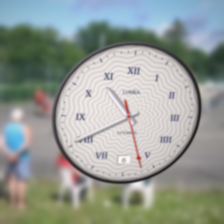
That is 10.40.27
